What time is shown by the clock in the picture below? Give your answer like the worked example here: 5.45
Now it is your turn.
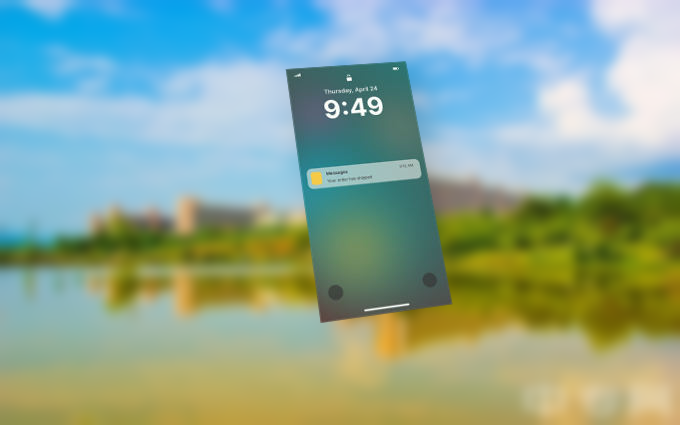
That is 9.49
